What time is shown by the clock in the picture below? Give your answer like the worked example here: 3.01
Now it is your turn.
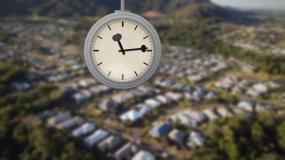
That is 11.14
